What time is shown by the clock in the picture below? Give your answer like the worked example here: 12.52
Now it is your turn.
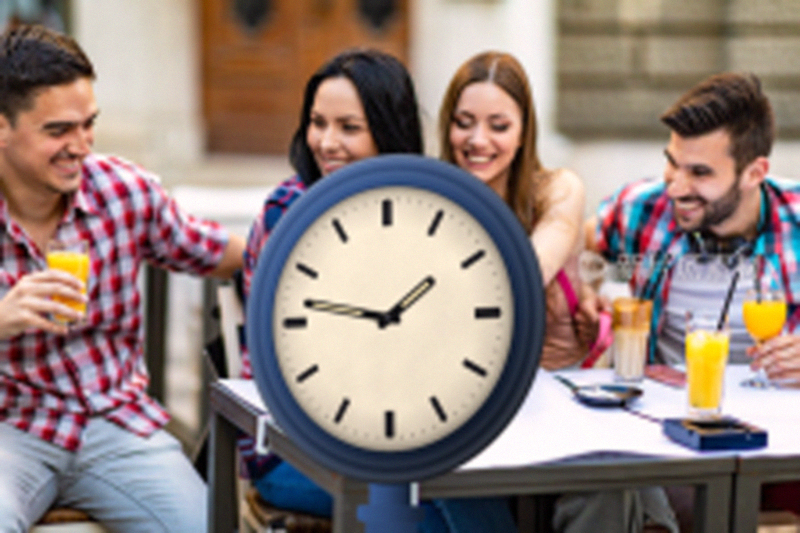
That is 1.47
